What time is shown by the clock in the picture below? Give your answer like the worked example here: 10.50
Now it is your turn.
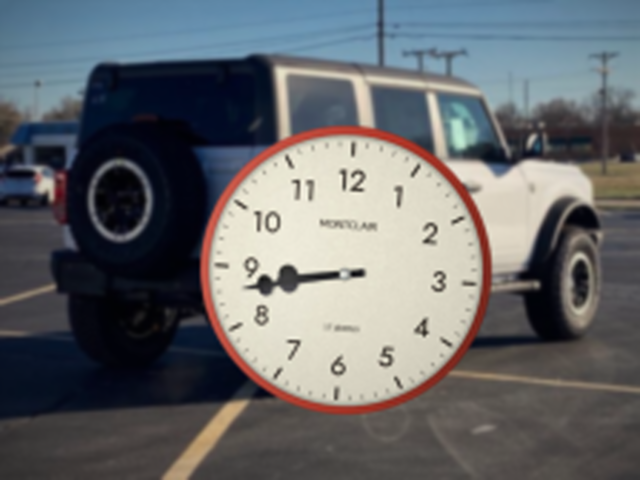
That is 8.43
